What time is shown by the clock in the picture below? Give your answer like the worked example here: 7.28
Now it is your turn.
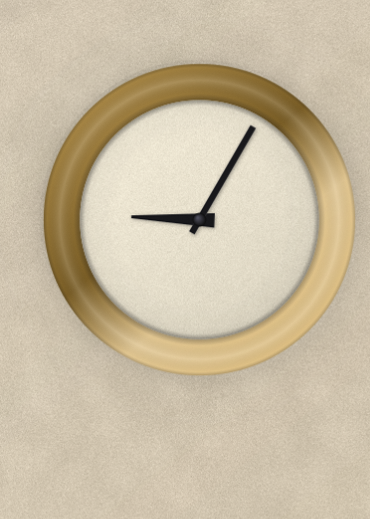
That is 9.05
